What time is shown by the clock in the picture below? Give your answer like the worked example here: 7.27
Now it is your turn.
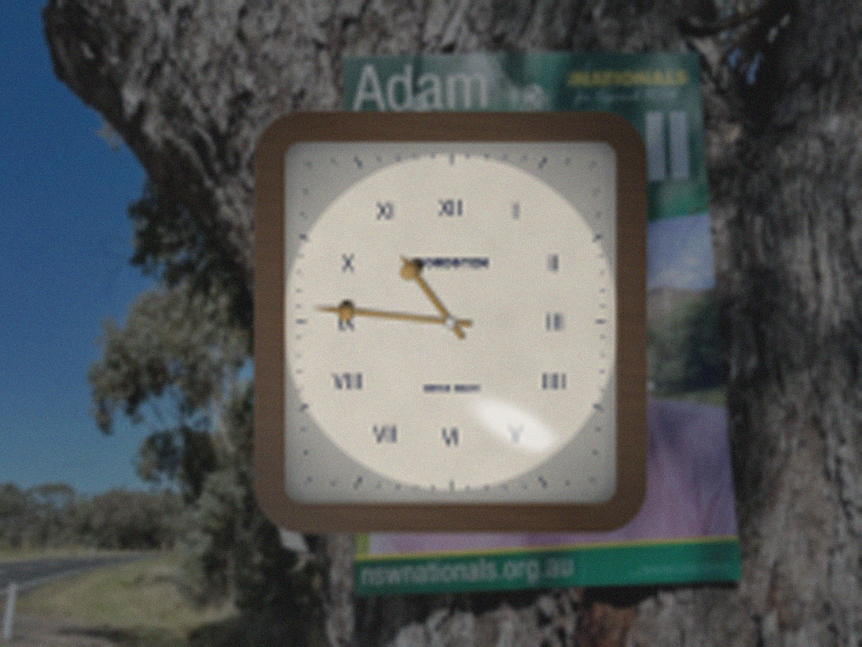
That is 10.46
